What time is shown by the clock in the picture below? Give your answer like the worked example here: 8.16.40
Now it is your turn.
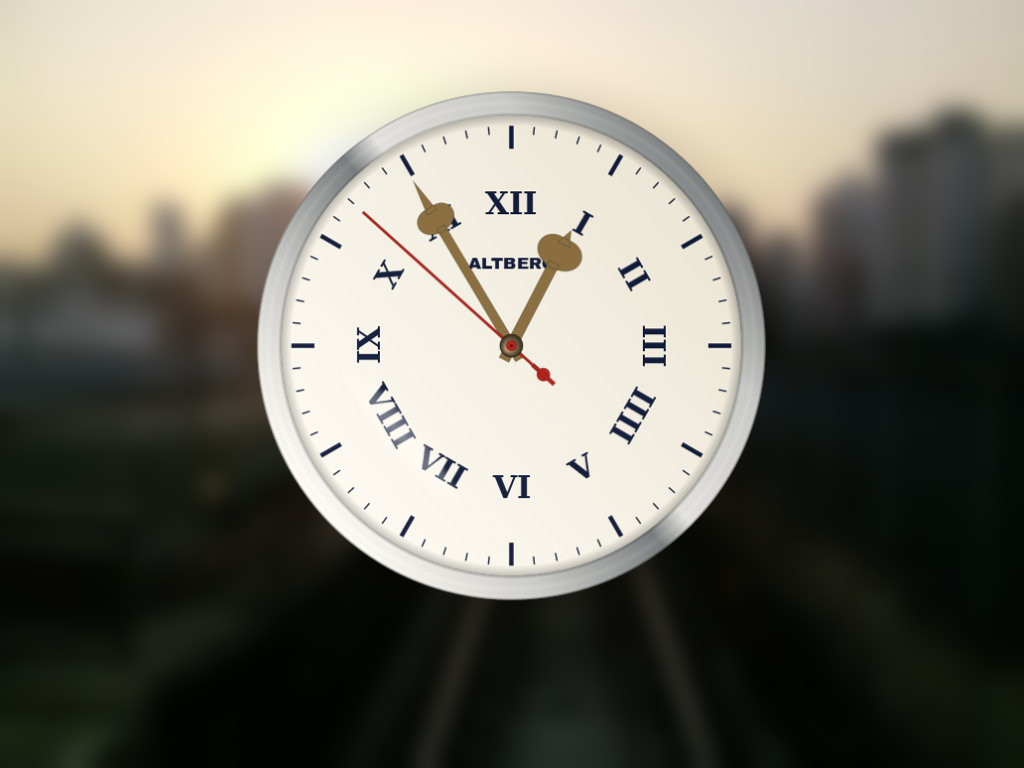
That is 12.54.52
